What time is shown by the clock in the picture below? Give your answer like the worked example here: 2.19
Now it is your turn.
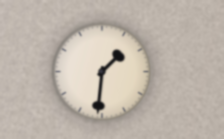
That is 1.31
